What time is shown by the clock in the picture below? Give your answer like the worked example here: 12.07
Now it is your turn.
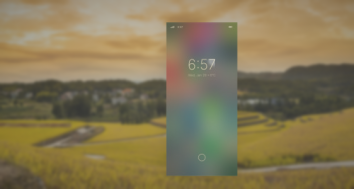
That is 6.57
